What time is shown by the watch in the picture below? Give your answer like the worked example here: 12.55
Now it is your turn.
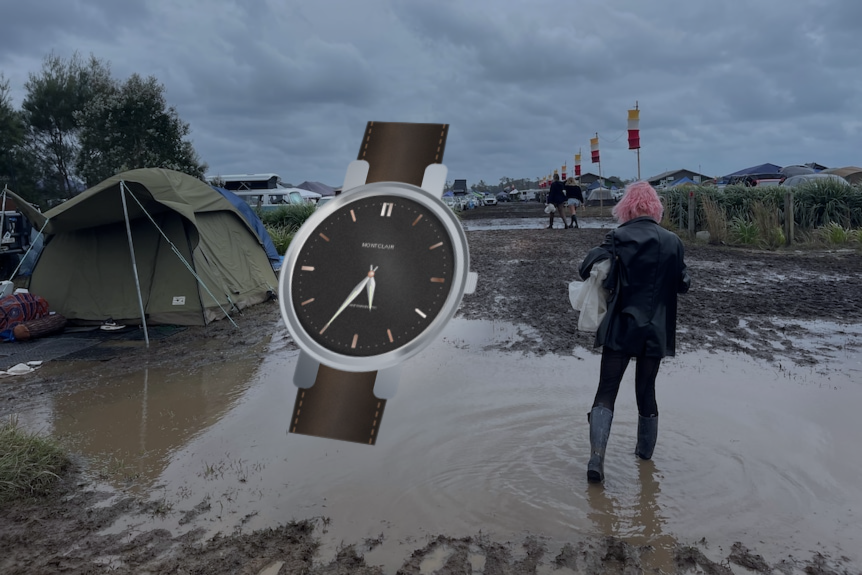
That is 5.35
